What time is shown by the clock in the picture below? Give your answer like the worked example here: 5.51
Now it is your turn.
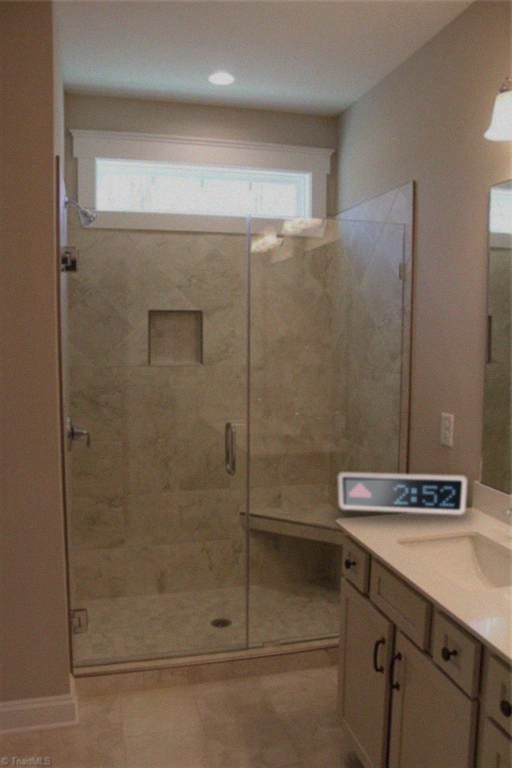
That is 2.52
